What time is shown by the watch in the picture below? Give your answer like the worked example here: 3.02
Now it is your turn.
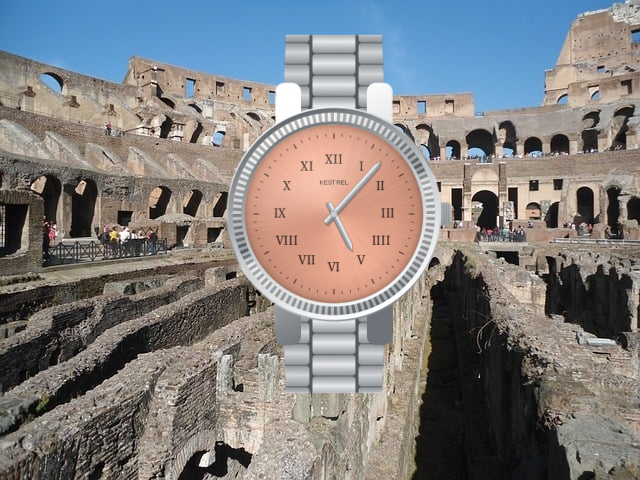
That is 5.07
